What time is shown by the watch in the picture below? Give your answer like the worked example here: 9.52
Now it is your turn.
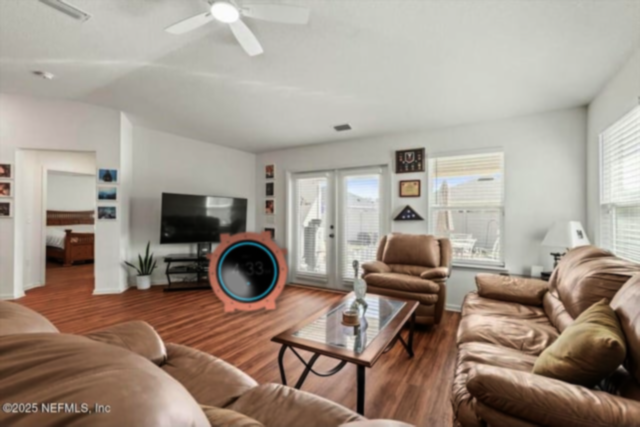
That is 4.33
